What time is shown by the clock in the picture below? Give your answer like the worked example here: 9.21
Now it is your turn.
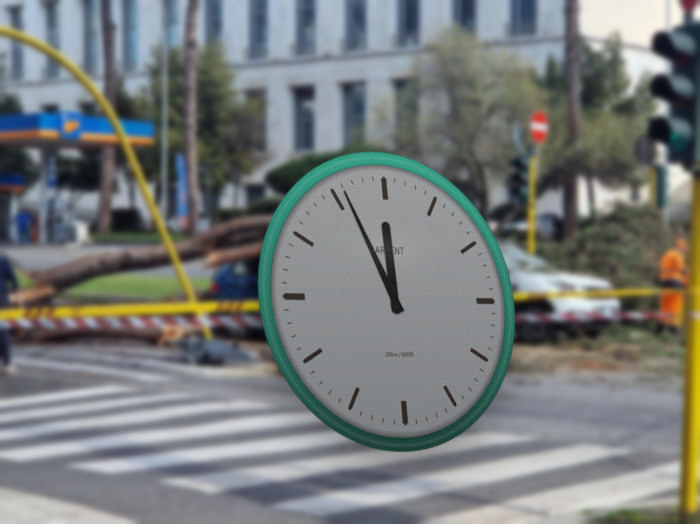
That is 11.56
